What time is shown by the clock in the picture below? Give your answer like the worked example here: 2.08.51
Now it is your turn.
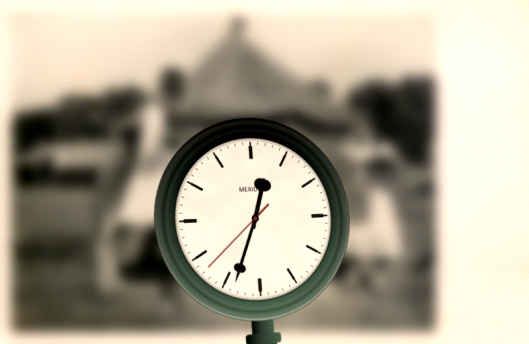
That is 12.33.38
